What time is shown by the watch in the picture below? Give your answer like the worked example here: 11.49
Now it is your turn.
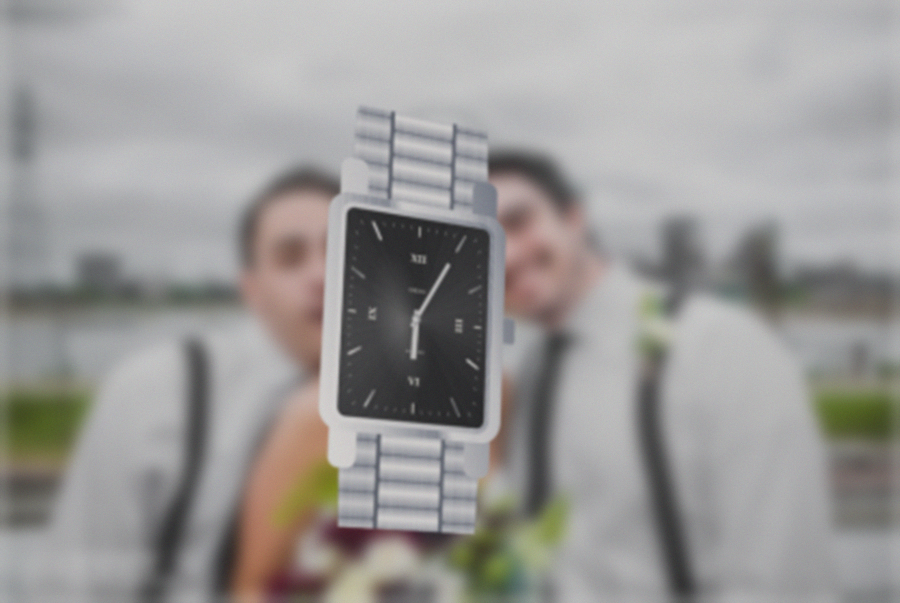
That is 6.05
